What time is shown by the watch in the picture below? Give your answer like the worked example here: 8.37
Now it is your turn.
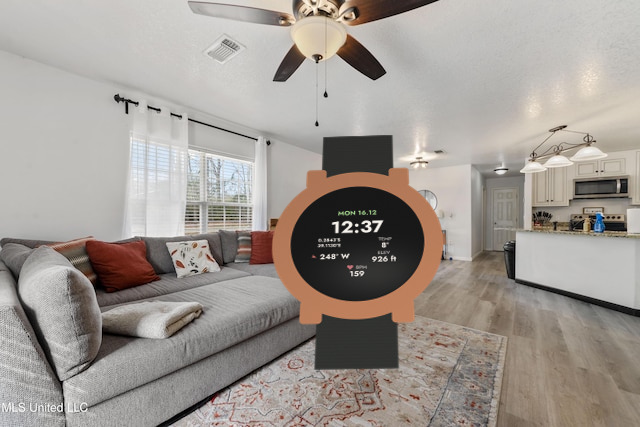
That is 12.37
